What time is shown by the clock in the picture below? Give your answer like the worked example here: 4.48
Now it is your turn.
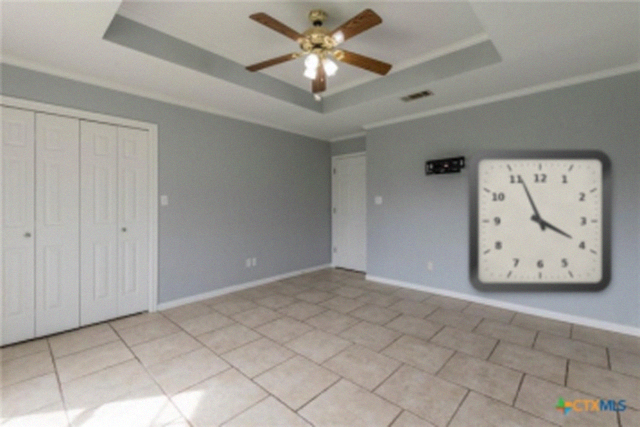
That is 3.56
